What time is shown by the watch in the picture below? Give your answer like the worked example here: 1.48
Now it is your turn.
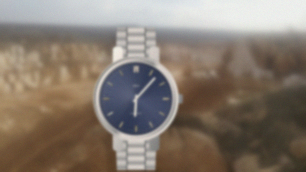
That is 6.07
